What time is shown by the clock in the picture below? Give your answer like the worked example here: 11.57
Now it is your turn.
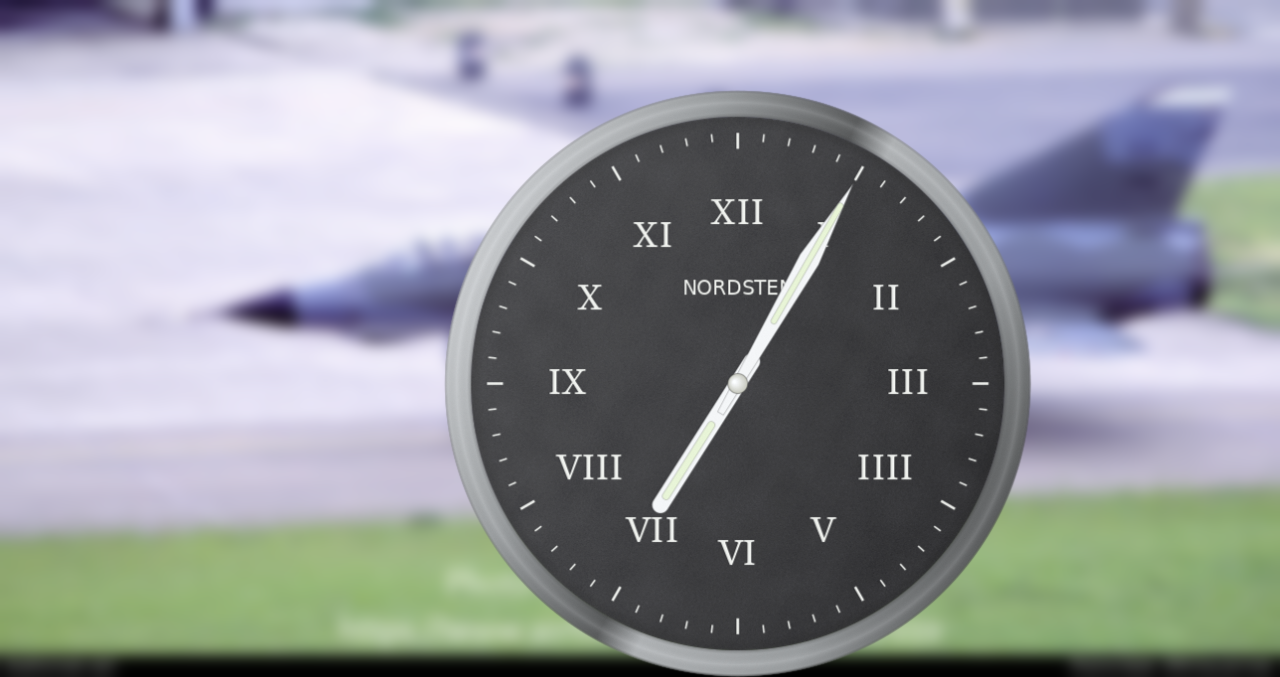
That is 7.05
